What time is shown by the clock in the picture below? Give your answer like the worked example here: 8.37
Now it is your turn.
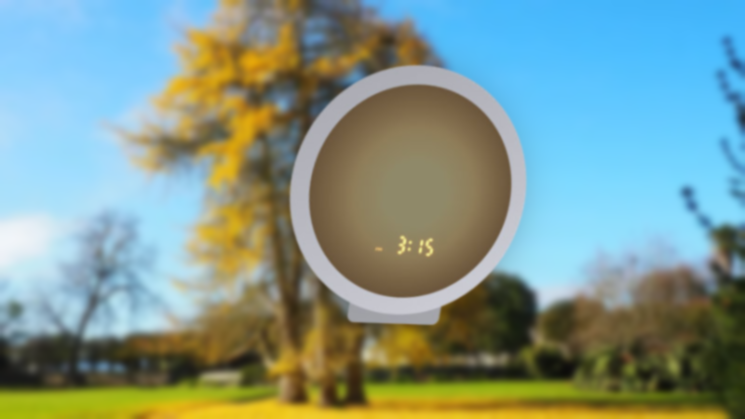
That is 3.15
